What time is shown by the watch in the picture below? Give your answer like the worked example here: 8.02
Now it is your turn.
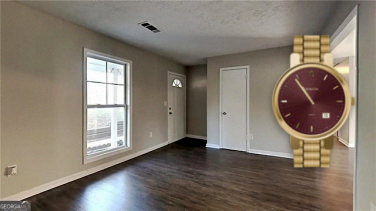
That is 10.54
